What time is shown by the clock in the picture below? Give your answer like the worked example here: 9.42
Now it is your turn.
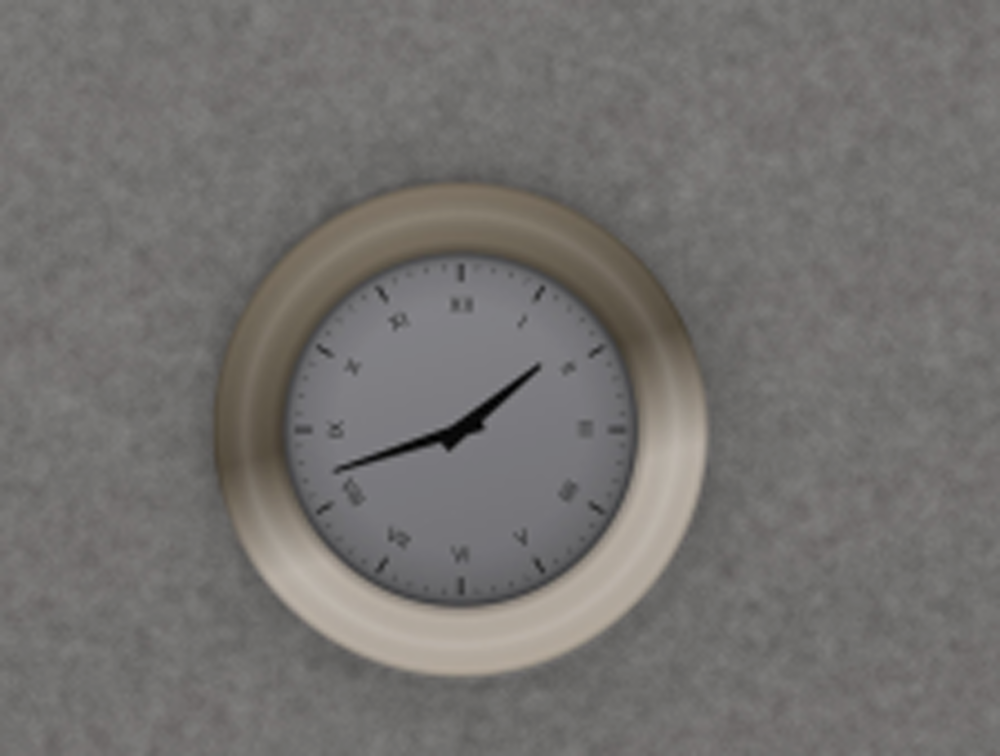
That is 1.42
